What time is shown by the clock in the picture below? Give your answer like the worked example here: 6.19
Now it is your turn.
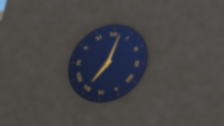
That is 7.02
